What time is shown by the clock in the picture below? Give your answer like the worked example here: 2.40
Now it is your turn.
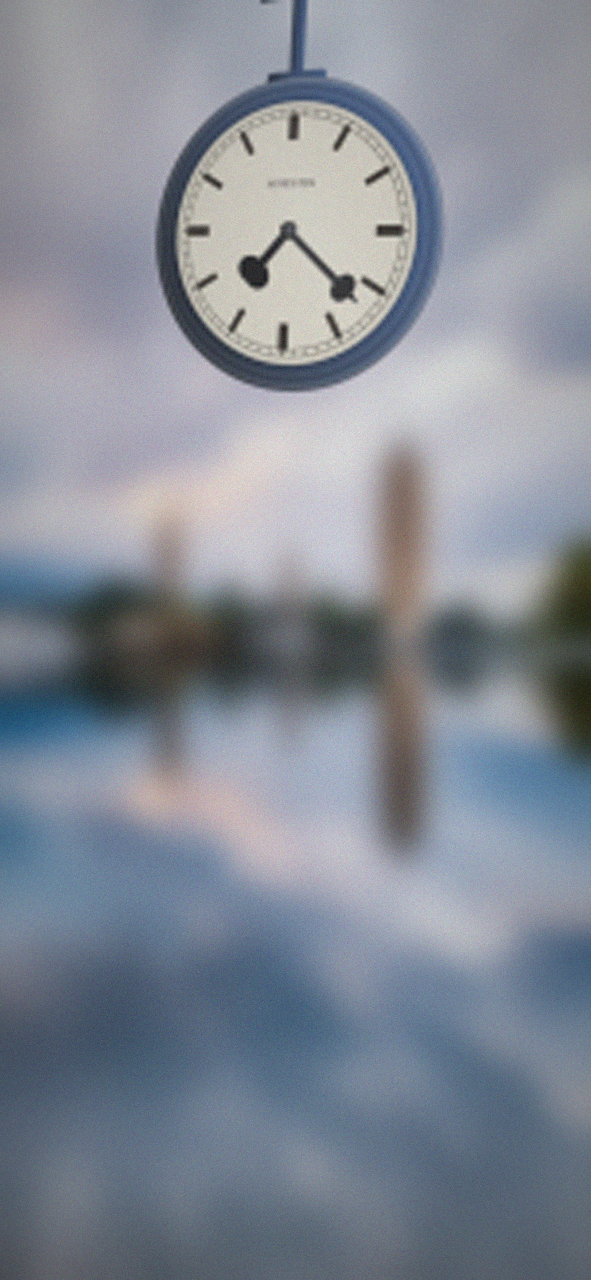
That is 7.22
